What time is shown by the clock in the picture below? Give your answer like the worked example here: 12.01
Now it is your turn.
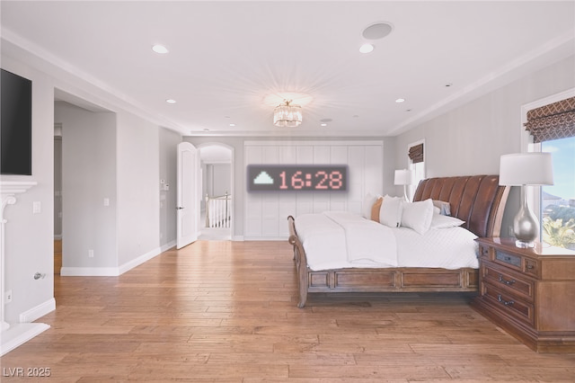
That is 16.28
